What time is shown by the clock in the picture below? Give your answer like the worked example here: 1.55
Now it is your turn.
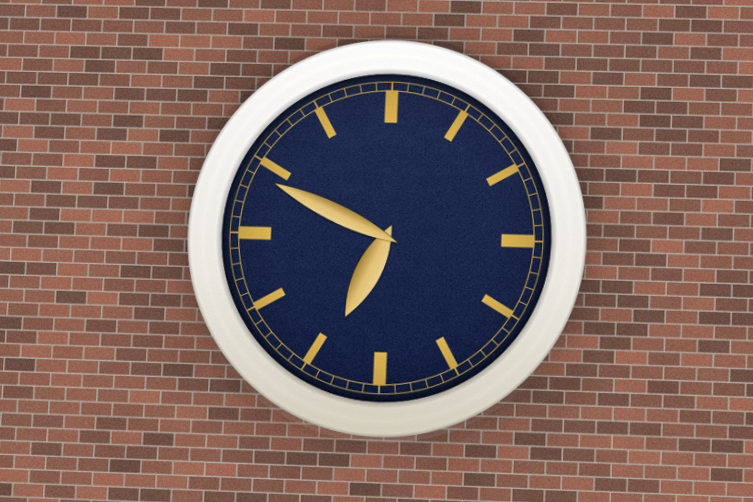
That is 6.49
